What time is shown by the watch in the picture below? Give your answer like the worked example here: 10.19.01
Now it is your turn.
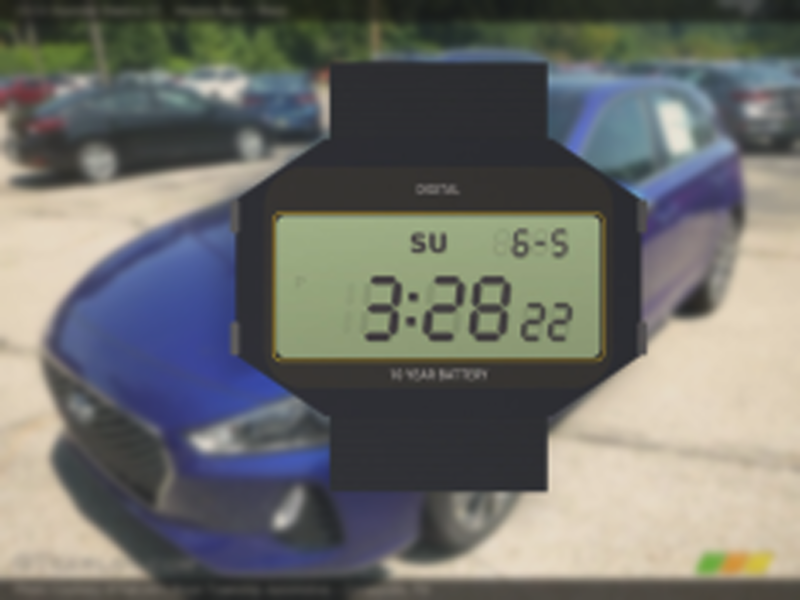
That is 3.28.22
